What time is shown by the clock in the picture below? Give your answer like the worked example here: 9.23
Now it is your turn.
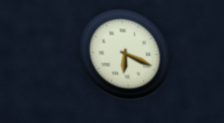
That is 6.19
